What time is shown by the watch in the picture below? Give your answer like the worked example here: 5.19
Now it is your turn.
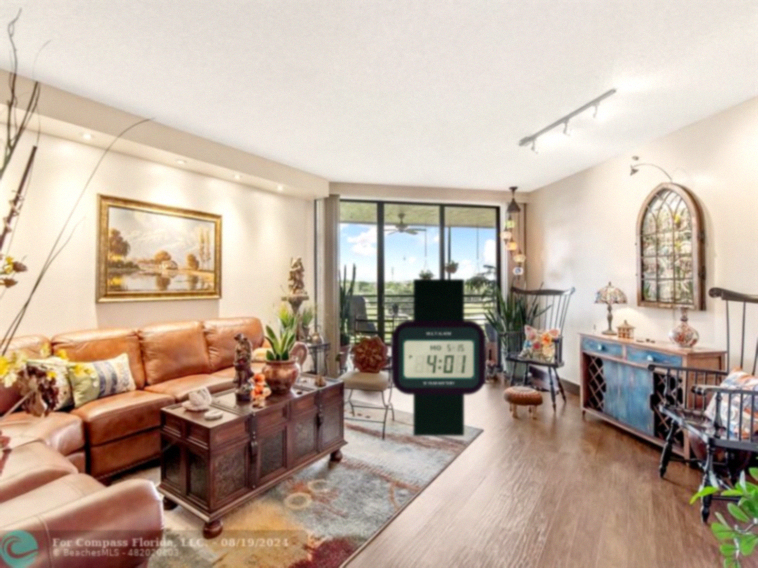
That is 4.01
